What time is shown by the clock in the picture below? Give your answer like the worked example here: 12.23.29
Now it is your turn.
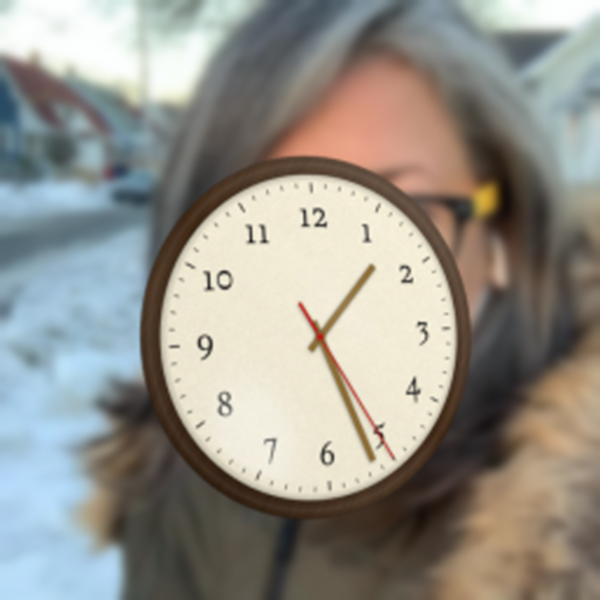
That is 1.26.25
